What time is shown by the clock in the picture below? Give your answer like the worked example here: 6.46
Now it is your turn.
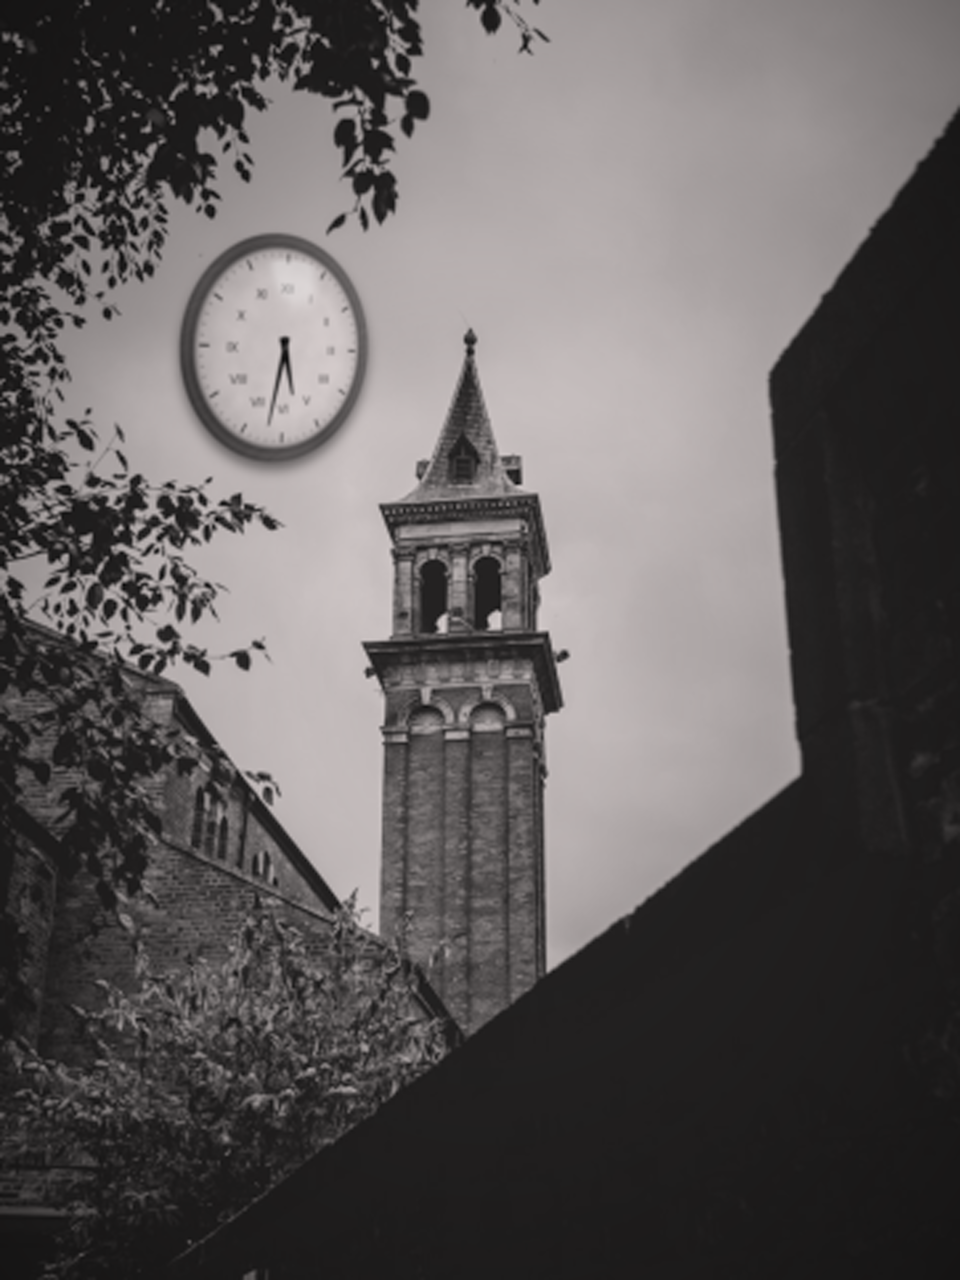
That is 5.32
